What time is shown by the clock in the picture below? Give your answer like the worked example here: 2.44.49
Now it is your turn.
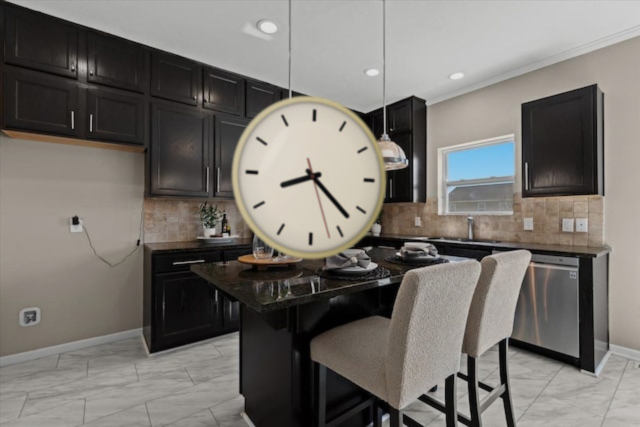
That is 8.22.27
